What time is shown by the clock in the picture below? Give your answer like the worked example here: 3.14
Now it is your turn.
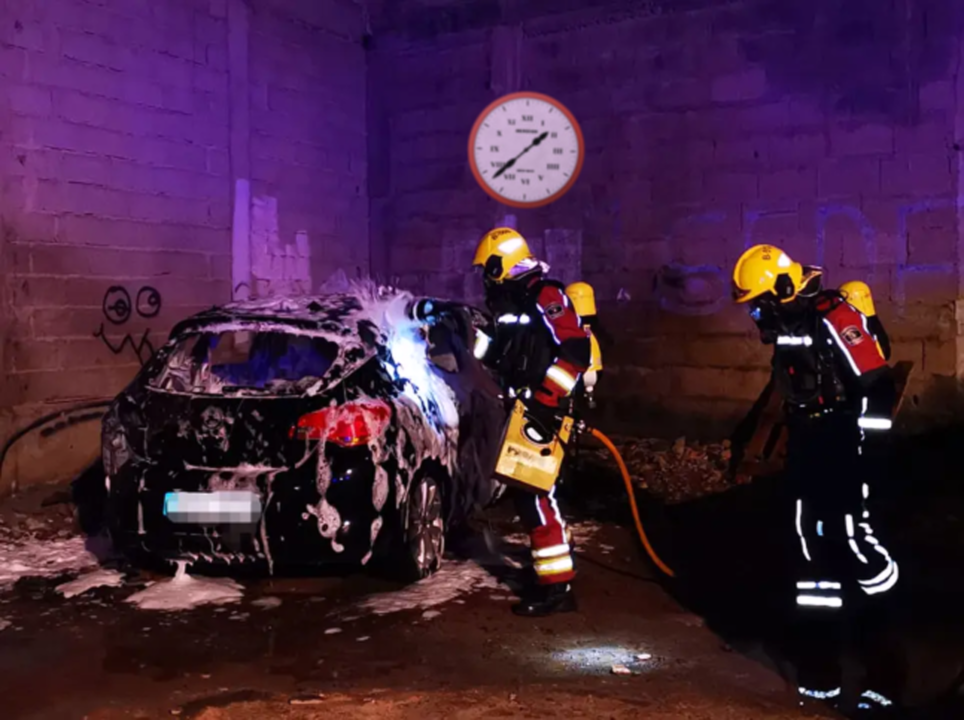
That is 1.38
